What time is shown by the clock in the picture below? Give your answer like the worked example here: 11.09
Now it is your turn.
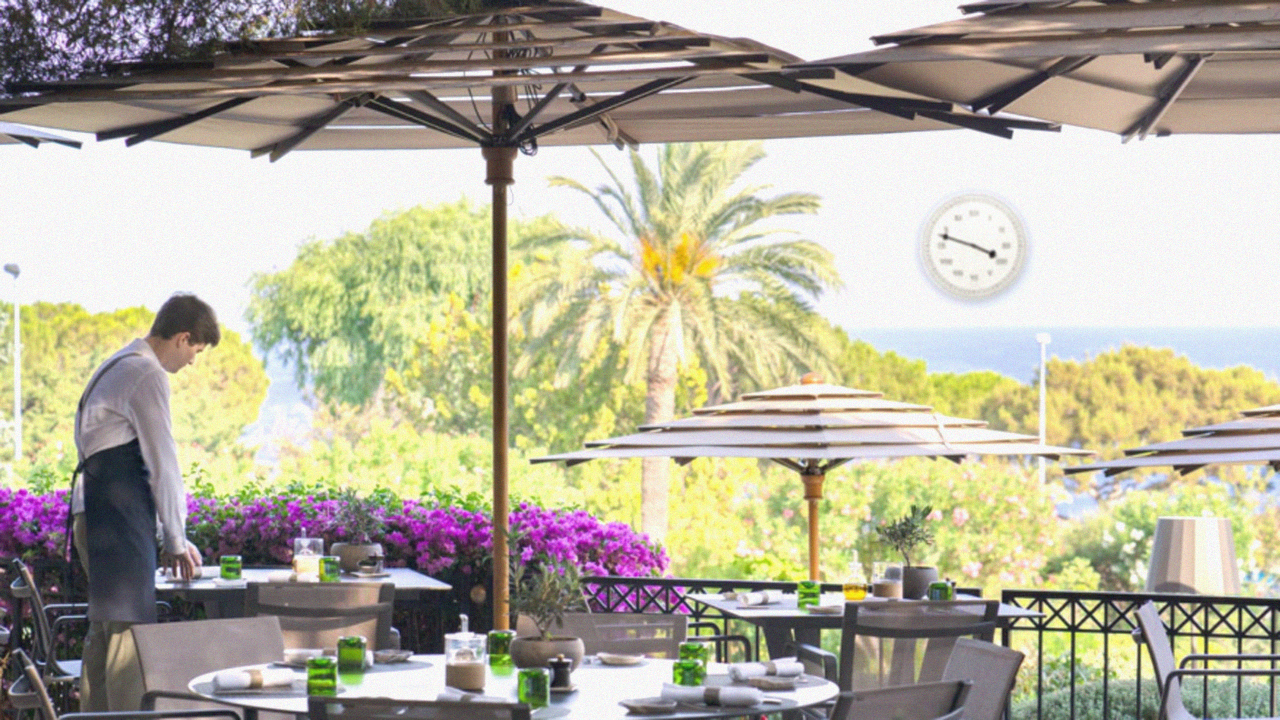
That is 3.48
